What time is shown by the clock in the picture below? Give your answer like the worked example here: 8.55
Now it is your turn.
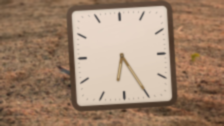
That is 6.25
